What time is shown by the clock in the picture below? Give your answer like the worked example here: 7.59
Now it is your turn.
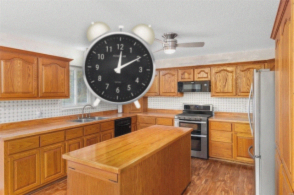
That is 12.10
